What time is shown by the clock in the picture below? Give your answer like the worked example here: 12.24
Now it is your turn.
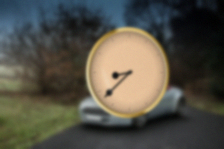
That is 8.38
